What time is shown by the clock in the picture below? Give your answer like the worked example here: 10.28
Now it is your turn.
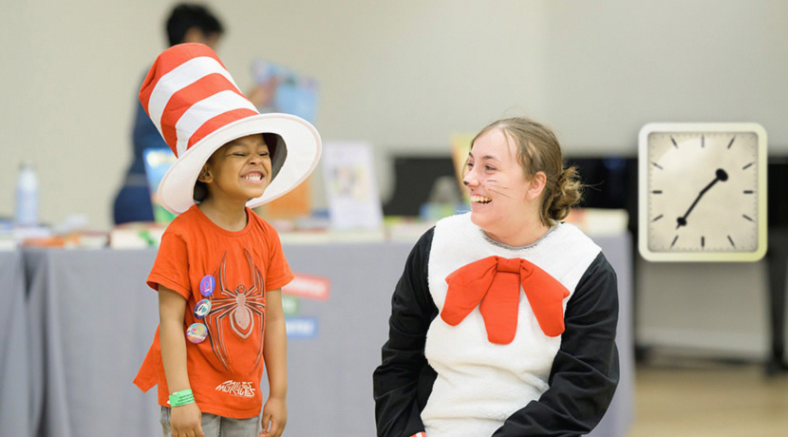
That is 1.36
